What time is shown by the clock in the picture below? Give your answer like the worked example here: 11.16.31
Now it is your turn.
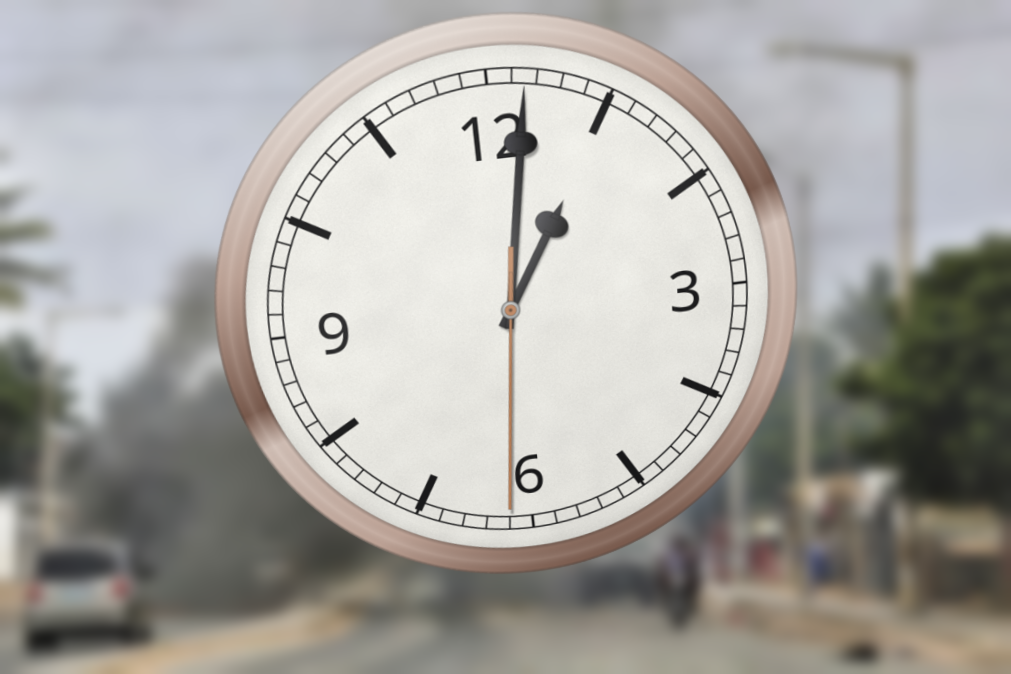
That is 1.01.31
